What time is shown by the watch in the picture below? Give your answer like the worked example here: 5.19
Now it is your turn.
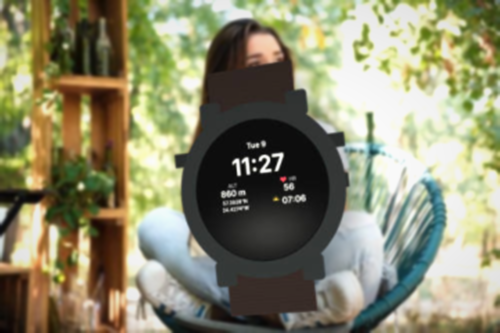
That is 11.27
